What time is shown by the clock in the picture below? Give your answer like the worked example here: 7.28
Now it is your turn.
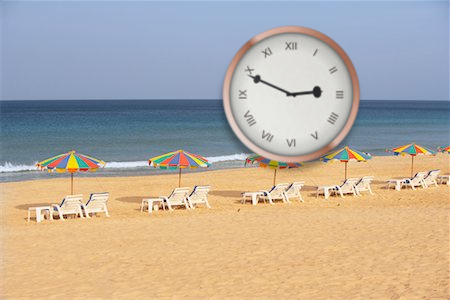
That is 2.49
